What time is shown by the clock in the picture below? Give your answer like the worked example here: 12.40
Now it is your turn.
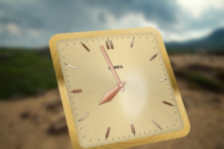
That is 7.58
